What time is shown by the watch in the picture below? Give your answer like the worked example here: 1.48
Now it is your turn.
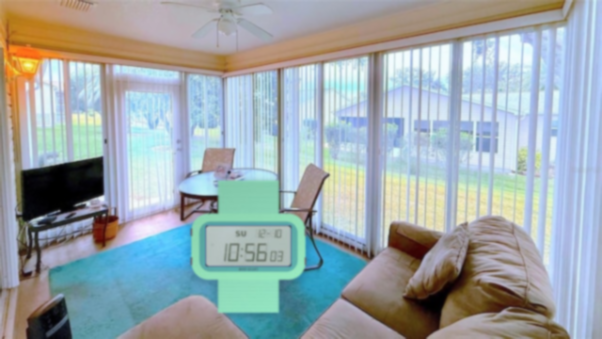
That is 10.56
